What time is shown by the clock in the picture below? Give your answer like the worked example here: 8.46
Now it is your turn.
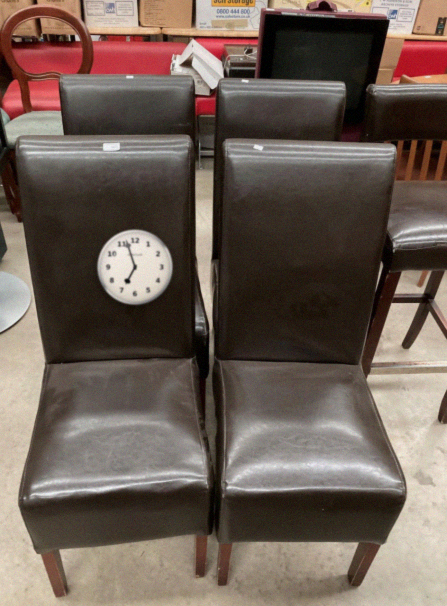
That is 6.57
